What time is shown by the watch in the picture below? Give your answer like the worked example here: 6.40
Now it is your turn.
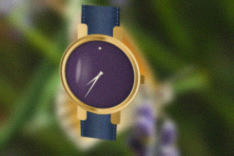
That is 7.35
